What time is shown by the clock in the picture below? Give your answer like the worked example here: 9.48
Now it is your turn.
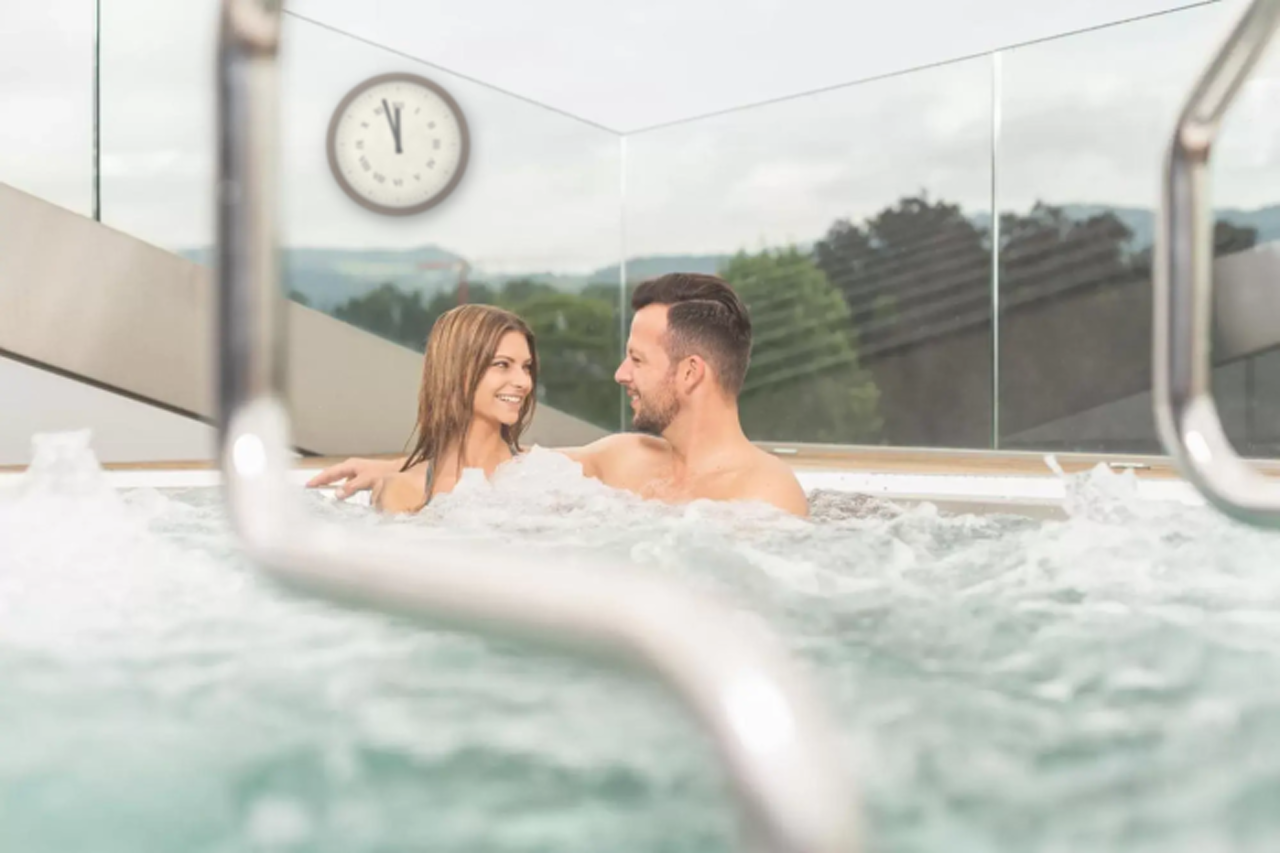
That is 11.57
